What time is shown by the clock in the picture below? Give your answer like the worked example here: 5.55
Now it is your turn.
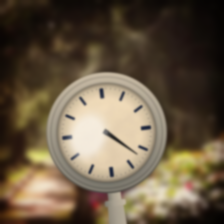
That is 4.22
